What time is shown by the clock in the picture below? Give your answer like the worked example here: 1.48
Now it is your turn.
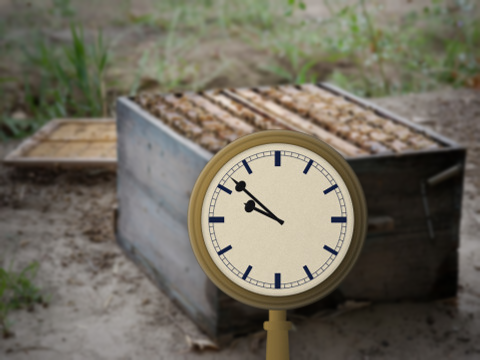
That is 9.52
